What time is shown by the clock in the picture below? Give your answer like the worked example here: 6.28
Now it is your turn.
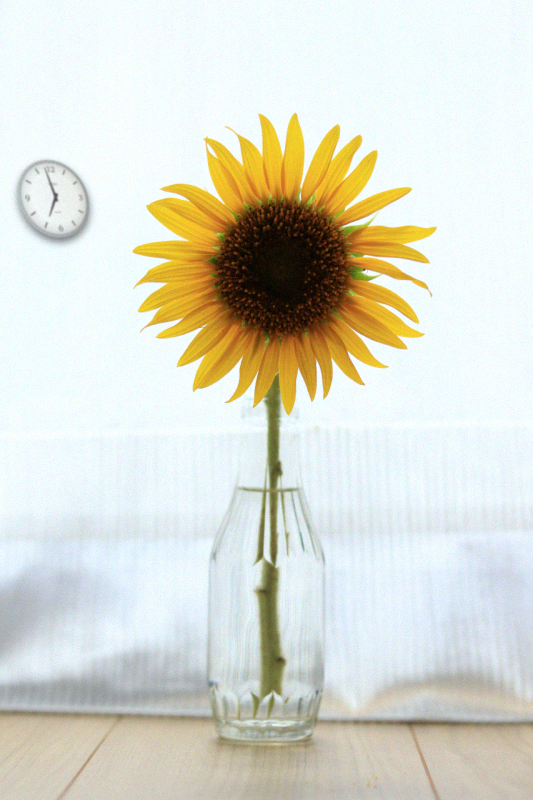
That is 6.58
